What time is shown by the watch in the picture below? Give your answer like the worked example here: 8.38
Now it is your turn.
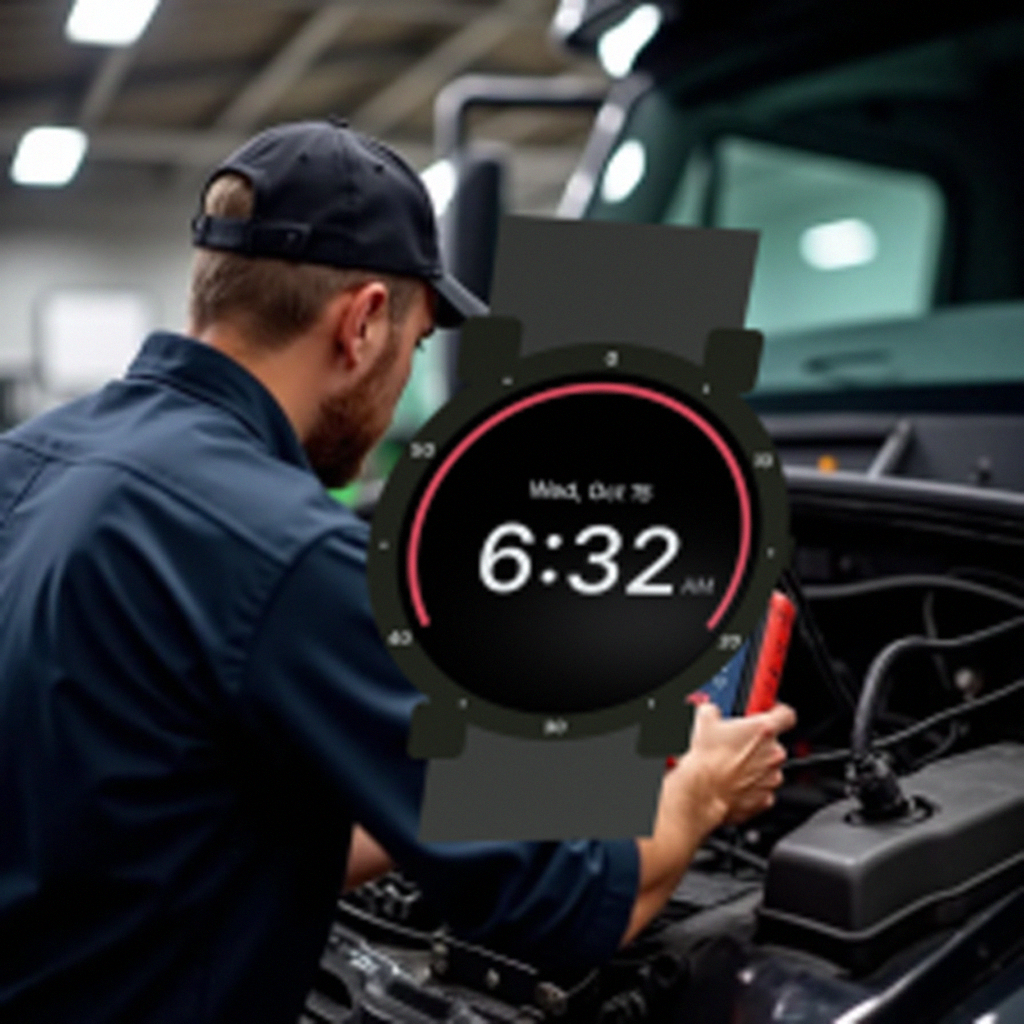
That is 6.32
